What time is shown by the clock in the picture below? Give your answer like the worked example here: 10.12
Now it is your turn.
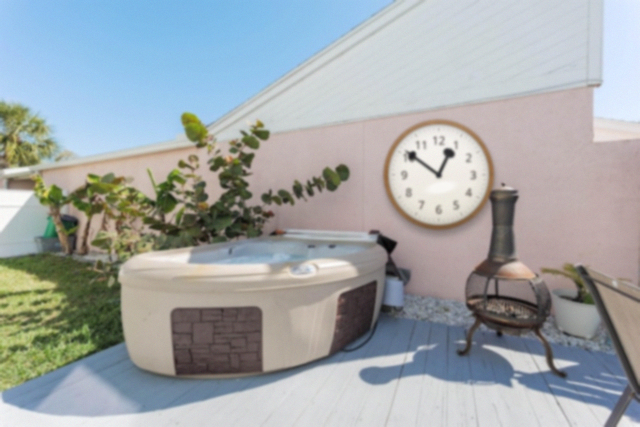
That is 12.51
